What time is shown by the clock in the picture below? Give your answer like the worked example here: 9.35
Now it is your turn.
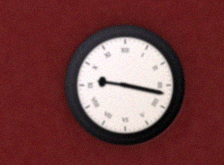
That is 9.17
